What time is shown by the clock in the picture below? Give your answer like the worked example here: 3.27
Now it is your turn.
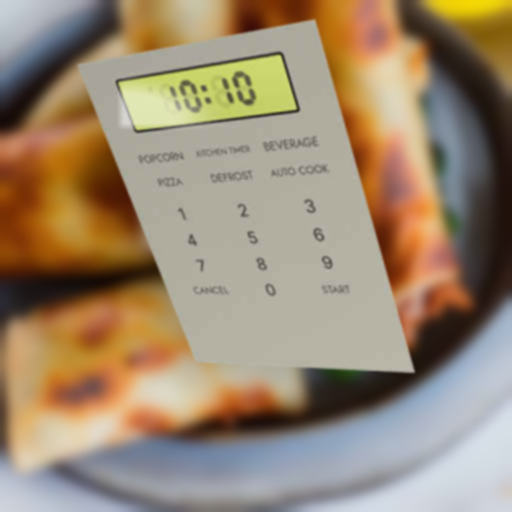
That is 10.10
